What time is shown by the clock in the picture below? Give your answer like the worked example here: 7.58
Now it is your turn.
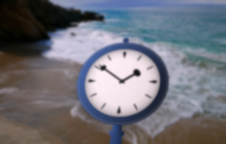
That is 1.51
